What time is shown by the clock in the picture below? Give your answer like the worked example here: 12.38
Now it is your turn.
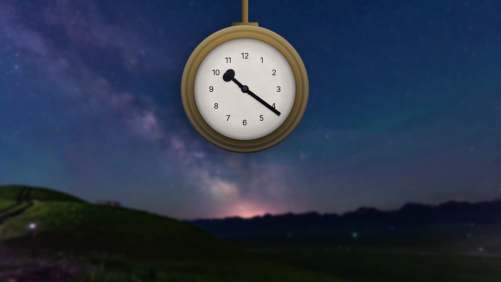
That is 10.21
